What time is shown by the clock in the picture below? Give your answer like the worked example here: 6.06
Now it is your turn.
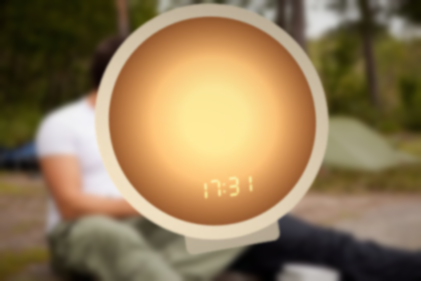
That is 17.31
